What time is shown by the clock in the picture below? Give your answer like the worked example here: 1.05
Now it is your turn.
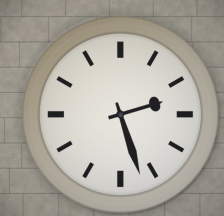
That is 2.27
